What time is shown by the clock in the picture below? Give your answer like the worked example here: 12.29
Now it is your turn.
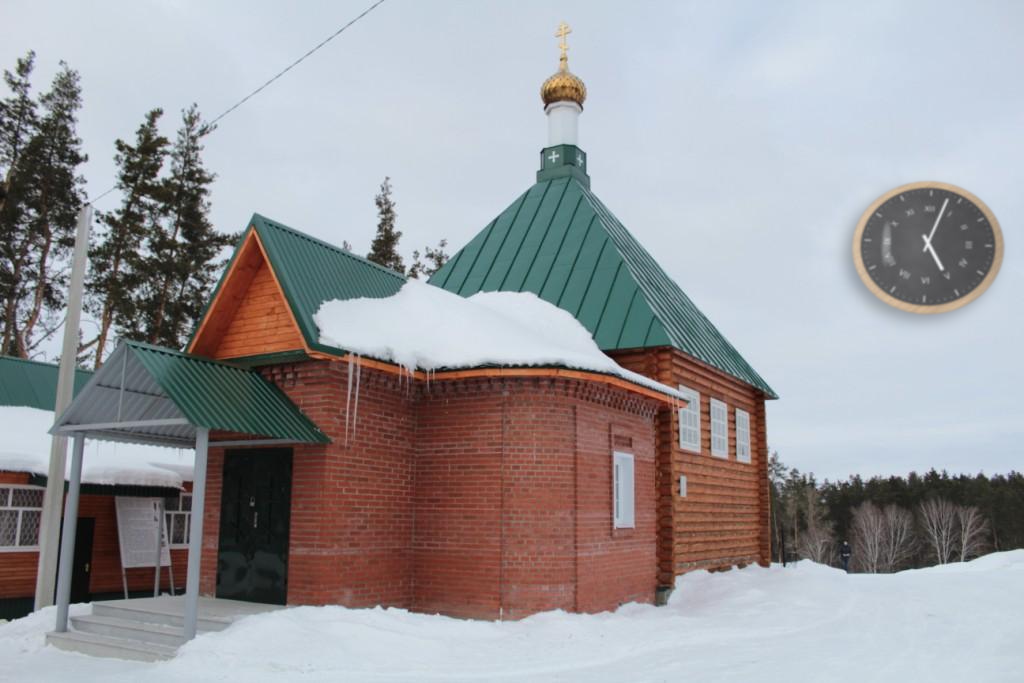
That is 5.03
